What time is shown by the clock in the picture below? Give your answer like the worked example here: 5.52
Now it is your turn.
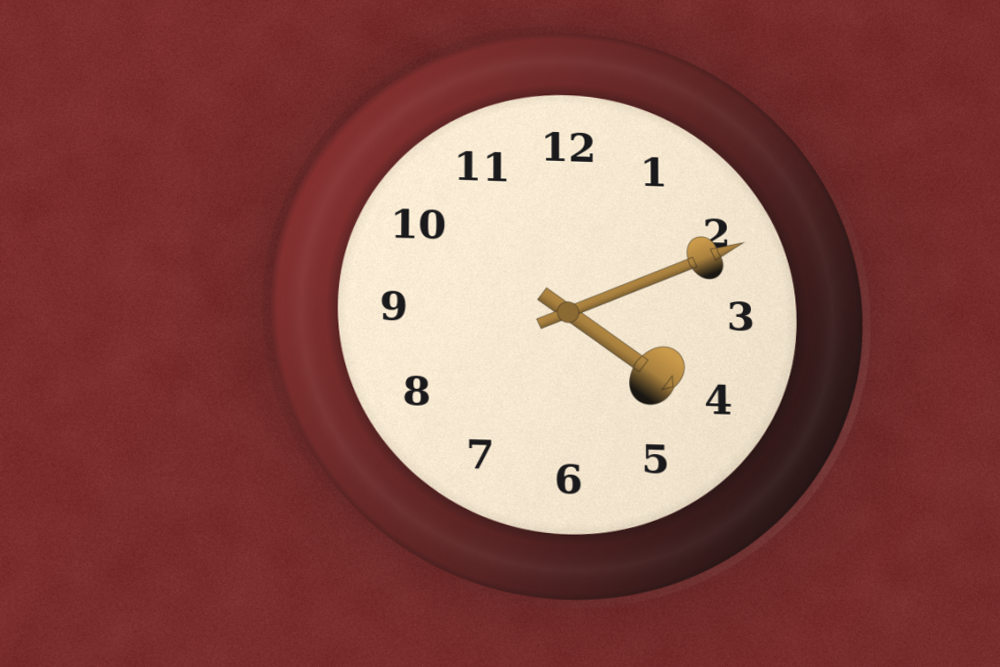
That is 4.11
